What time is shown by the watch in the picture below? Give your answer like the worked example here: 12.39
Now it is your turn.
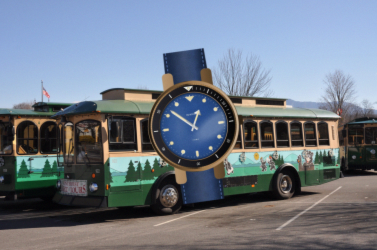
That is 12.52
